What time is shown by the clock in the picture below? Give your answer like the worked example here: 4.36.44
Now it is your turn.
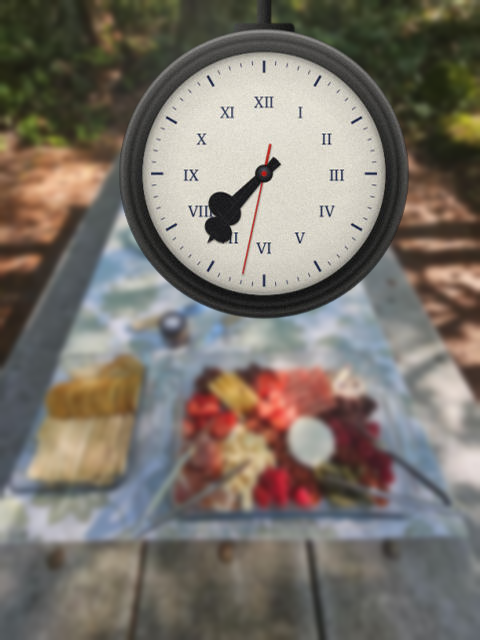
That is 7.36.32
